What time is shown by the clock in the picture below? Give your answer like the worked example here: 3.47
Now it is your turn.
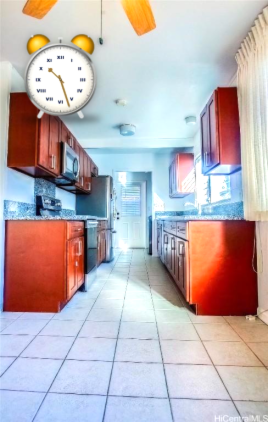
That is 10.27
